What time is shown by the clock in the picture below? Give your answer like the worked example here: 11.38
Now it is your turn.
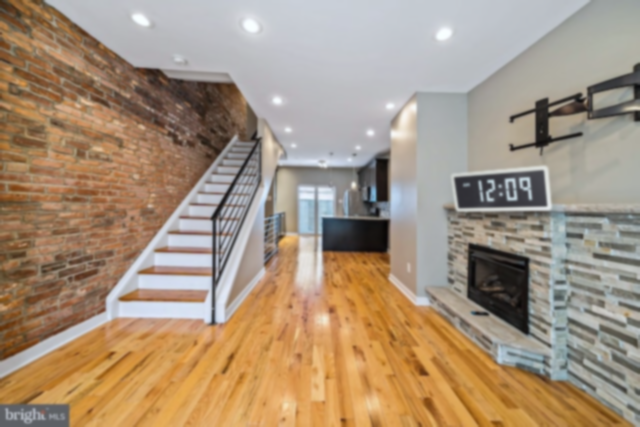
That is 12.09
